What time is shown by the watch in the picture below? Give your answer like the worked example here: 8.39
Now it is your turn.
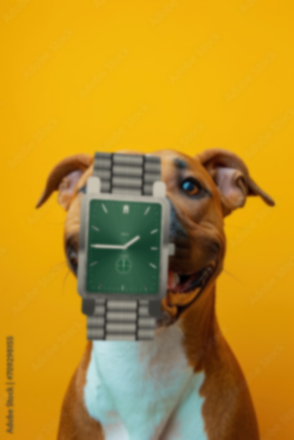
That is 1.45
